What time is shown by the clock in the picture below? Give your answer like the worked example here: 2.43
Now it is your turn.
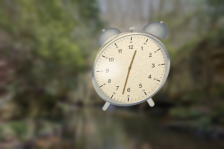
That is 12.32
